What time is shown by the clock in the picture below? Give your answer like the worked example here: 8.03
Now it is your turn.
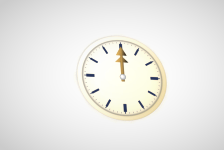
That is 12.00
